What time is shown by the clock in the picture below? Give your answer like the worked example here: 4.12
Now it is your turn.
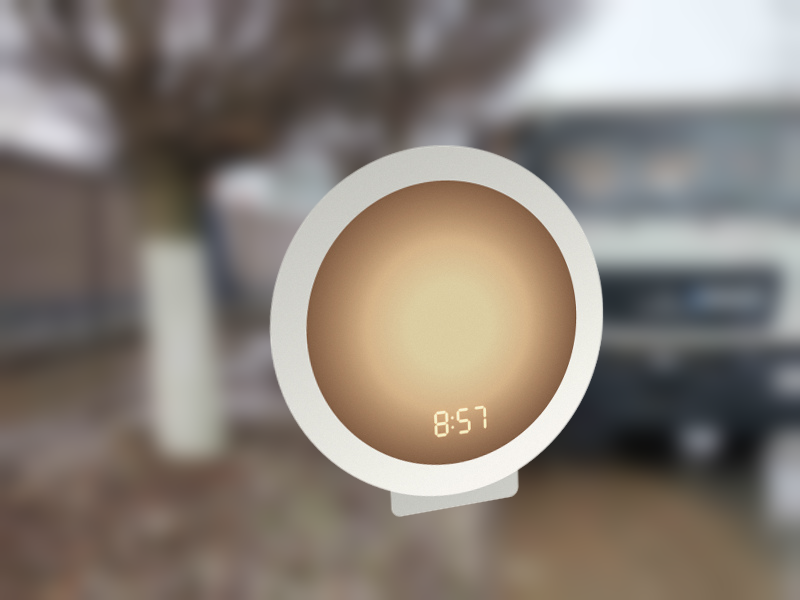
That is 8.57
